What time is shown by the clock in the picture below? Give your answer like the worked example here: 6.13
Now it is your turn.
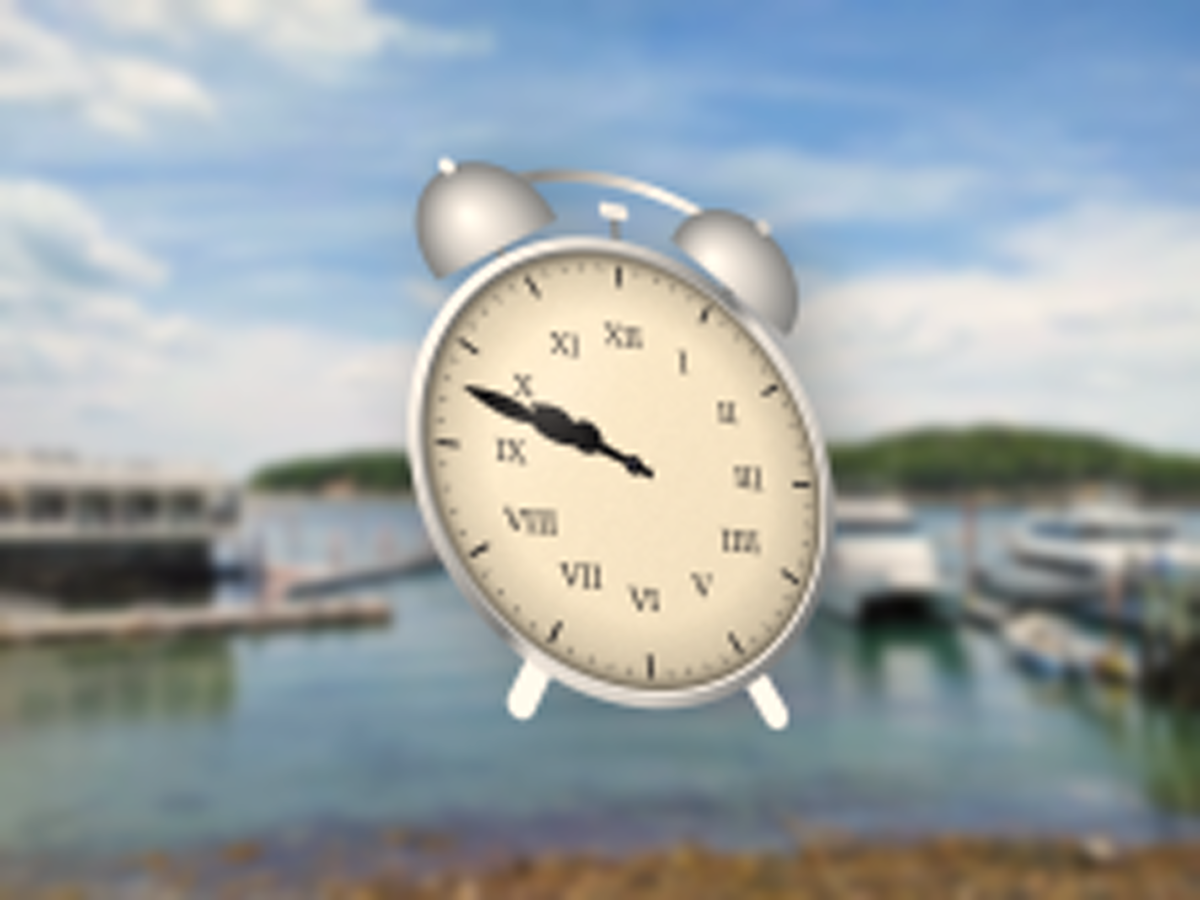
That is 9.48
